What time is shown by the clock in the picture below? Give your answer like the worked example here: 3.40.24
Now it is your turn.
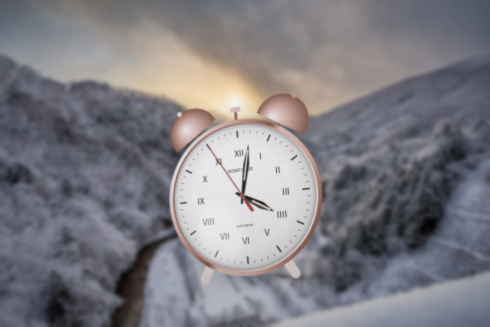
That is 4.01.55
